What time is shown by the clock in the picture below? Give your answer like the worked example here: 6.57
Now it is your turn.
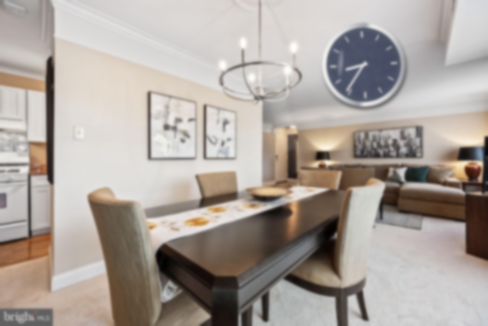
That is 8.36
